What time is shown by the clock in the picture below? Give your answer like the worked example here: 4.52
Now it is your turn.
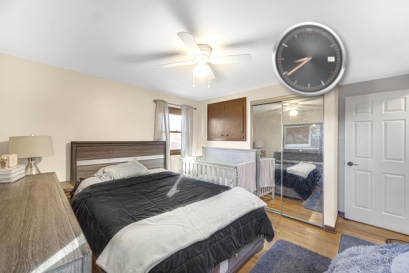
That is 8.39
